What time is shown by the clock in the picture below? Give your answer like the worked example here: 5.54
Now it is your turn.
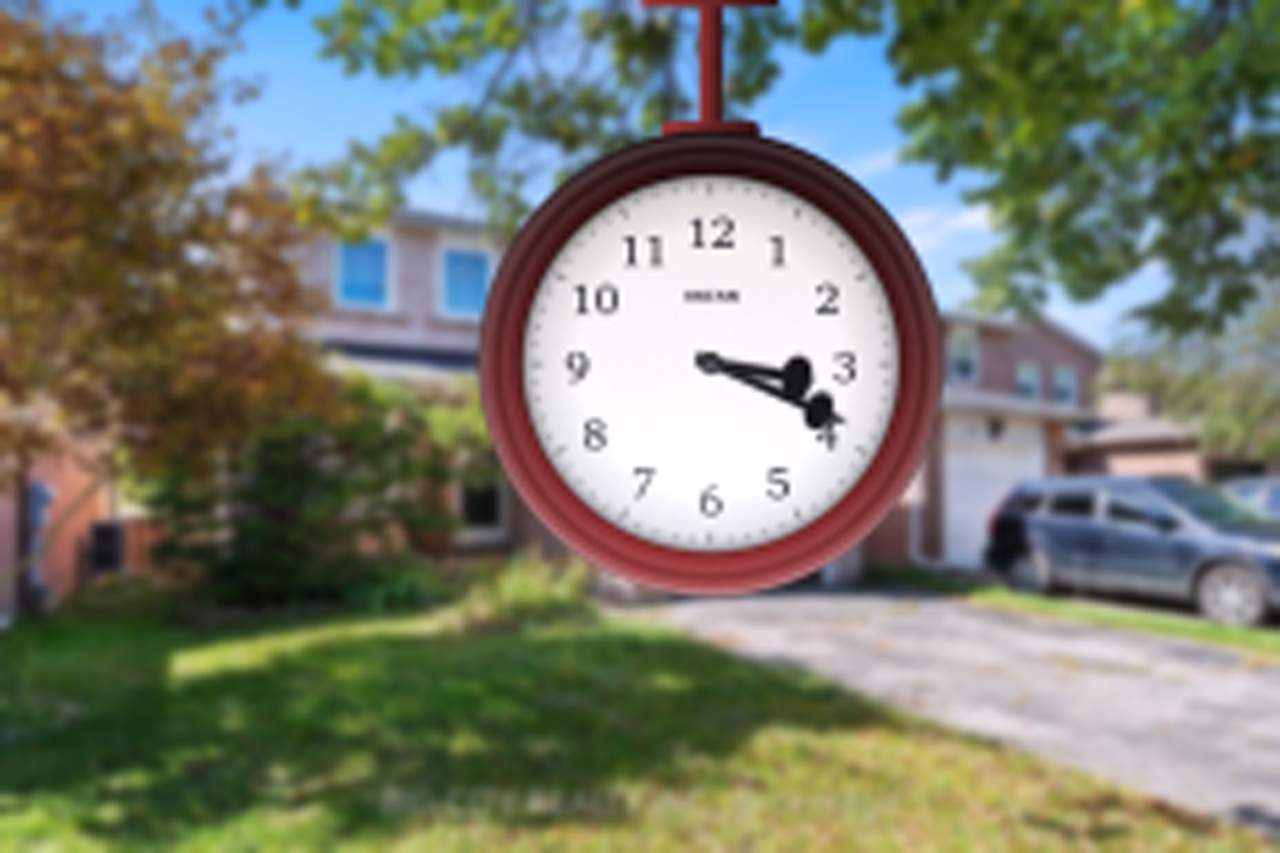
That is 3.19
